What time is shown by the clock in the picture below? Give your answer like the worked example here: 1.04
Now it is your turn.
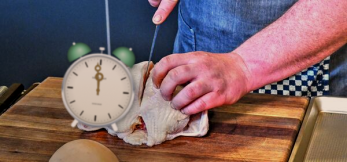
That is 11.59
